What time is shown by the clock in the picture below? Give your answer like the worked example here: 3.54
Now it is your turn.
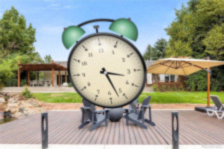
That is 3.27
